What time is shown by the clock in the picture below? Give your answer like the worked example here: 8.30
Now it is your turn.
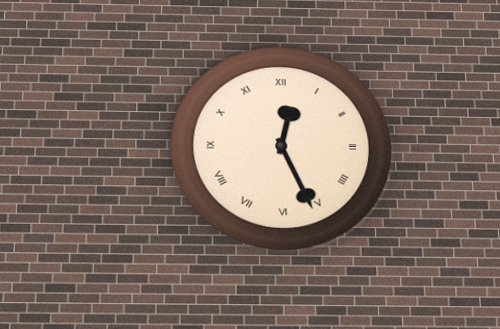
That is 12.26
